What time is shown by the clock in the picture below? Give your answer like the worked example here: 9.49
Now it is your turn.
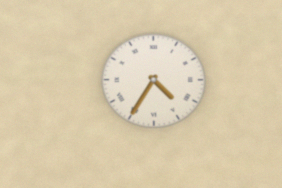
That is 4.35
